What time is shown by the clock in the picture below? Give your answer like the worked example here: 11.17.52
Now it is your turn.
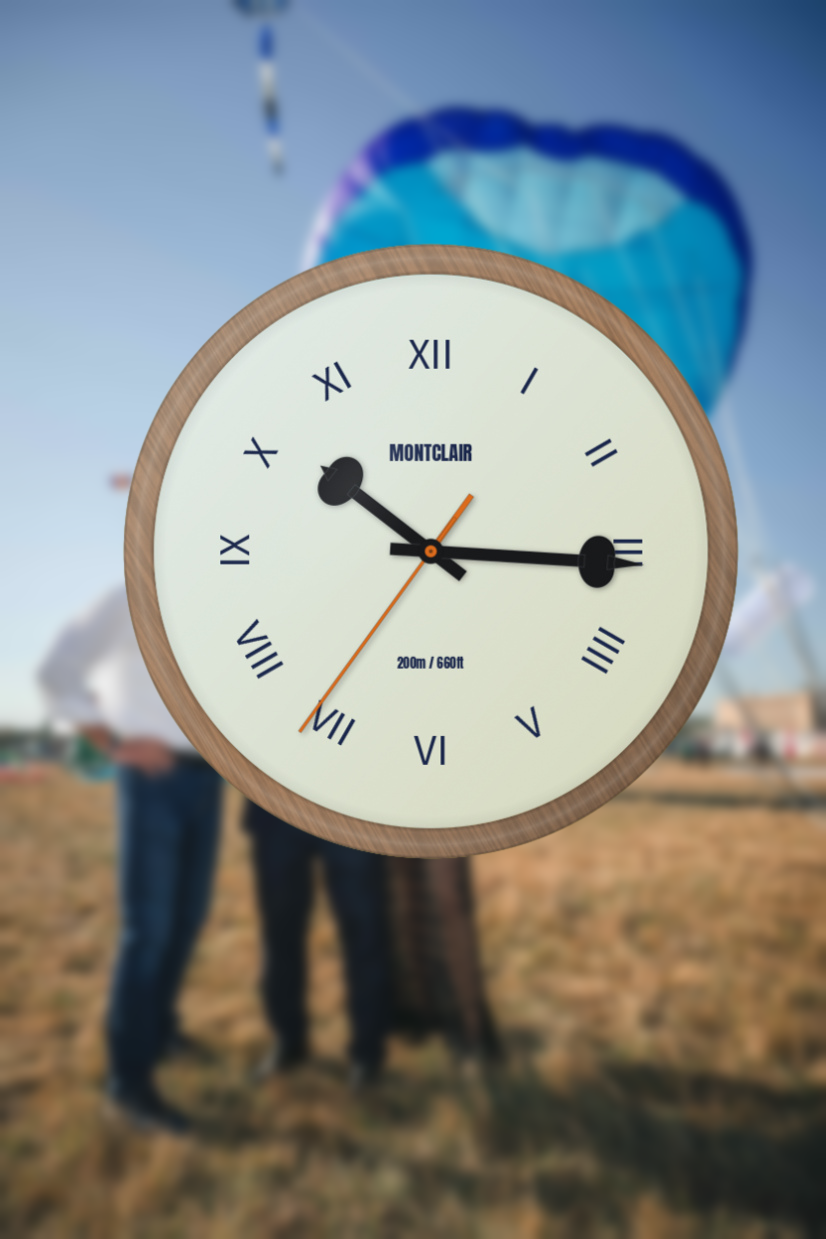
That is 10.15.36
